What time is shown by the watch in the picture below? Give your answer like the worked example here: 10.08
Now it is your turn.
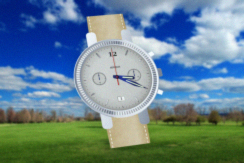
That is 3.20
